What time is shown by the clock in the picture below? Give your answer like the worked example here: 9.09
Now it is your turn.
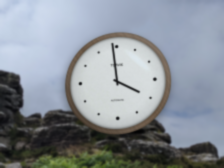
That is 3.59
